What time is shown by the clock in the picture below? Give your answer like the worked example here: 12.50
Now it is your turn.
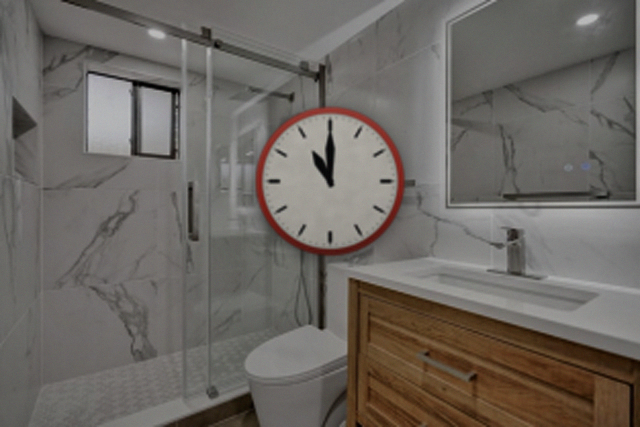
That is 11.00
